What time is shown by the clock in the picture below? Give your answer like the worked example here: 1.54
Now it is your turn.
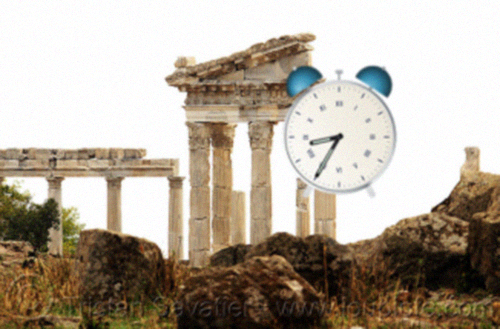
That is 8.35
